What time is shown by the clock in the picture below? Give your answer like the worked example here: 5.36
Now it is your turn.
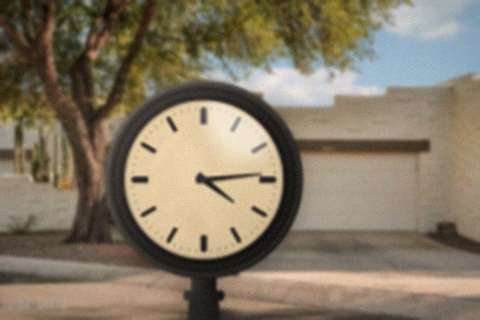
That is 4.14
